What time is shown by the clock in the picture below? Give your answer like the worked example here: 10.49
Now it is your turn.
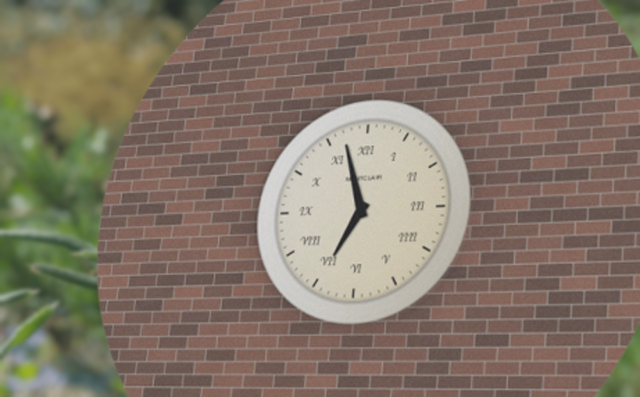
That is 6.57
